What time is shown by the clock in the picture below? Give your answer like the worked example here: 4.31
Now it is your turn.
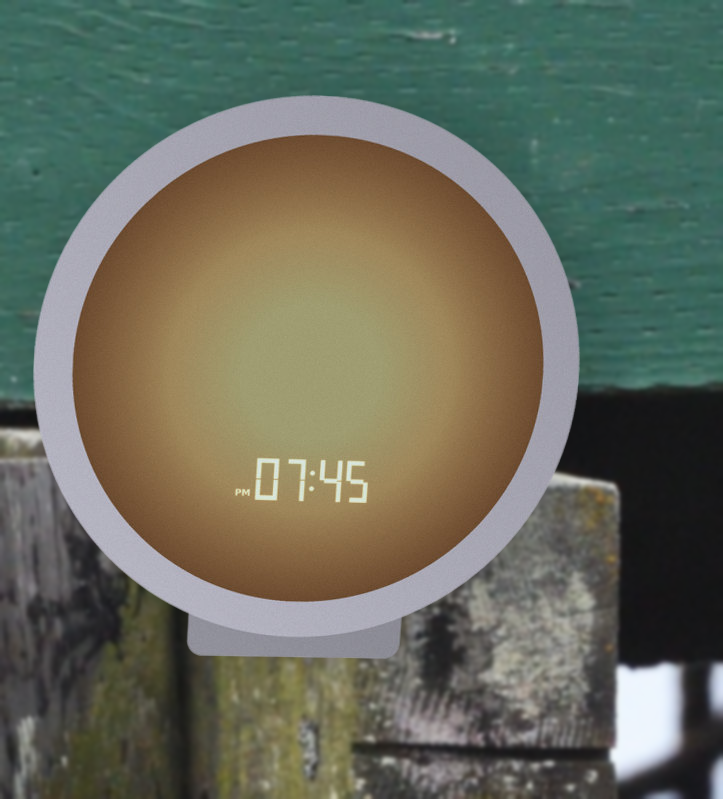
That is 7.45
